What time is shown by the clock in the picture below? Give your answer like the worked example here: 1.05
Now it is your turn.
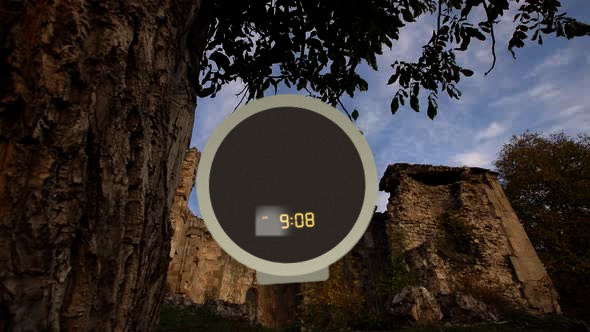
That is 9.08
